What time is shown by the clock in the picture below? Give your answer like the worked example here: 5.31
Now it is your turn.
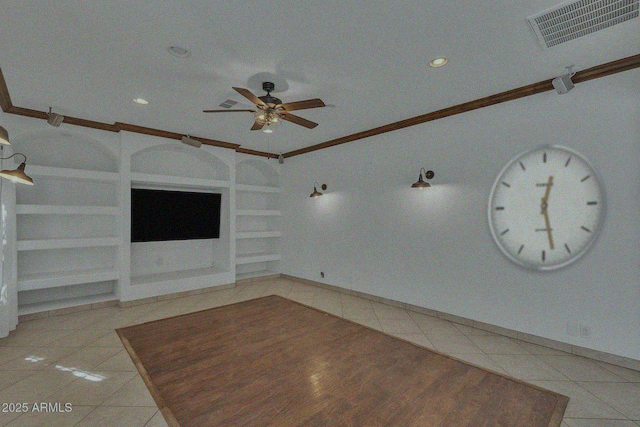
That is 12.28
